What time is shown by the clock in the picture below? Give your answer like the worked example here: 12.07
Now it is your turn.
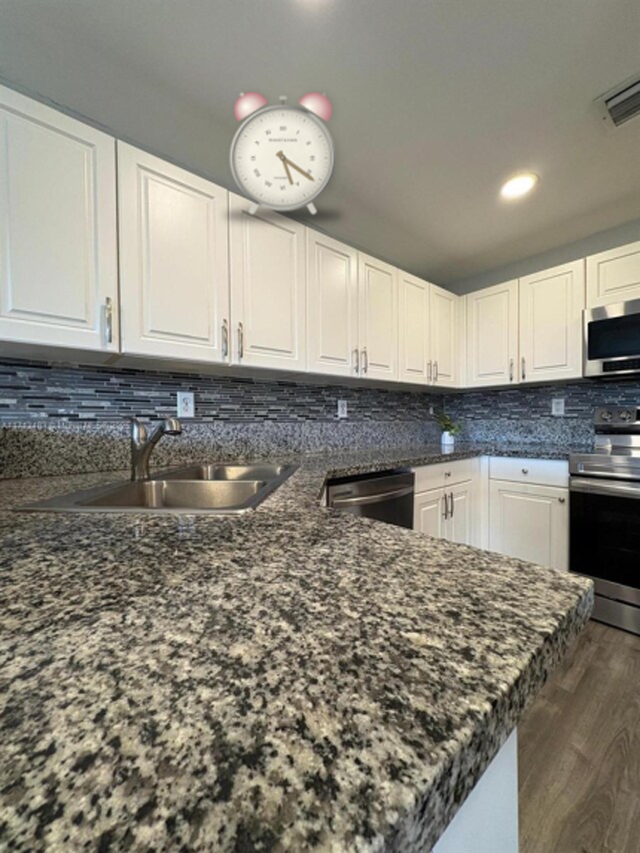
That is 5.21
